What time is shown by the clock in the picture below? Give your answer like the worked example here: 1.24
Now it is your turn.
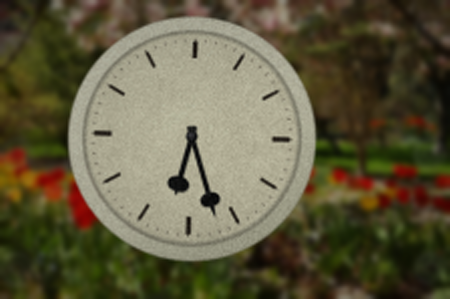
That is 6.27
